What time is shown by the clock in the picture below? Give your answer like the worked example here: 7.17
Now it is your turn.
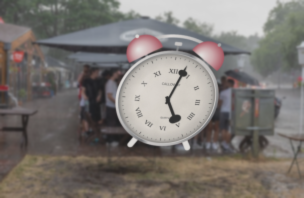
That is 5.03
